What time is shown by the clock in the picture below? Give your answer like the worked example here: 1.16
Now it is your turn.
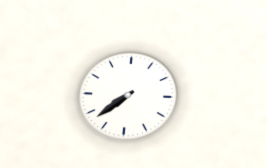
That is 7.38
